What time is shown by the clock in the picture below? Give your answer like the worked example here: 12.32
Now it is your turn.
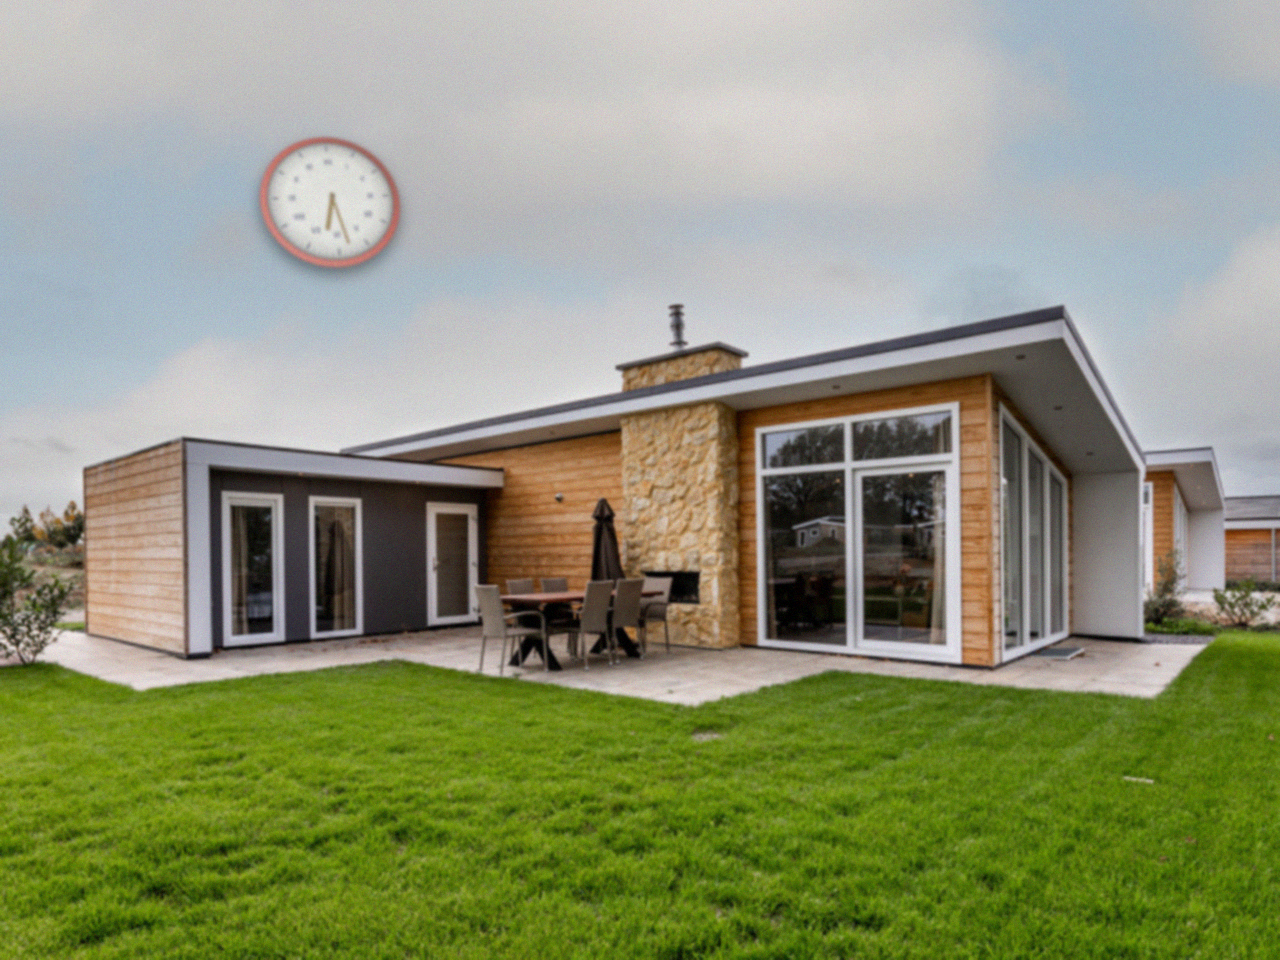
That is 6.28
